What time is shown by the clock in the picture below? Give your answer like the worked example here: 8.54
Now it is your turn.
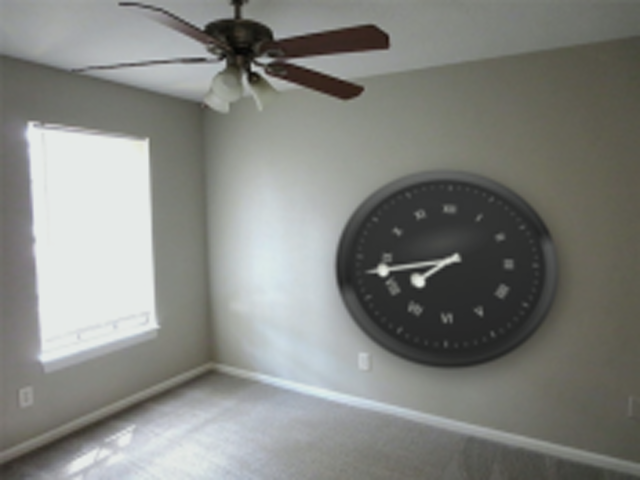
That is 7.43
